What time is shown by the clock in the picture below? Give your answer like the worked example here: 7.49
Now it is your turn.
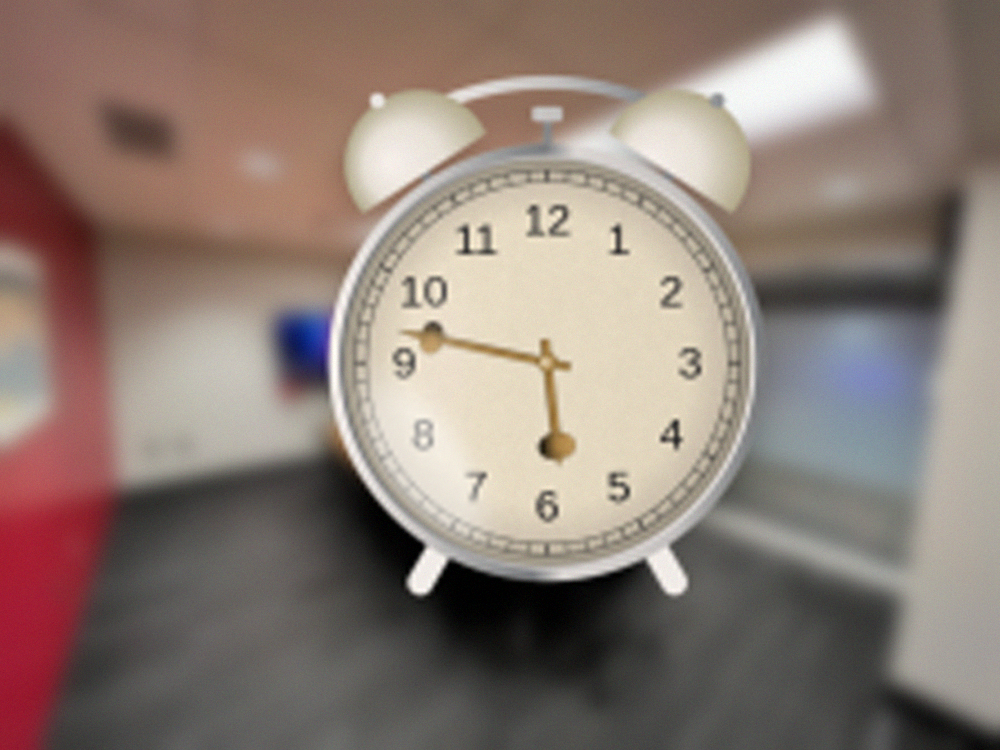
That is 5.47
